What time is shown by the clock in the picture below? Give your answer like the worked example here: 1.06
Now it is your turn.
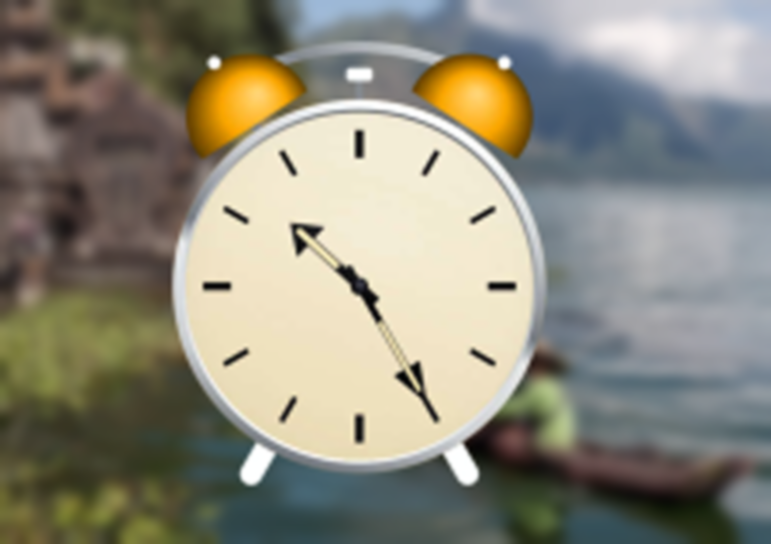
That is 10.25
